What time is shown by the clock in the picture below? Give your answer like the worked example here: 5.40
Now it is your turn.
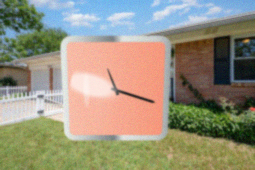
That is 11.18
